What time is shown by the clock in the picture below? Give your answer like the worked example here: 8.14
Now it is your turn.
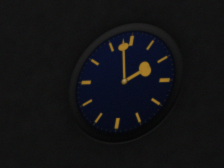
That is 1.58
